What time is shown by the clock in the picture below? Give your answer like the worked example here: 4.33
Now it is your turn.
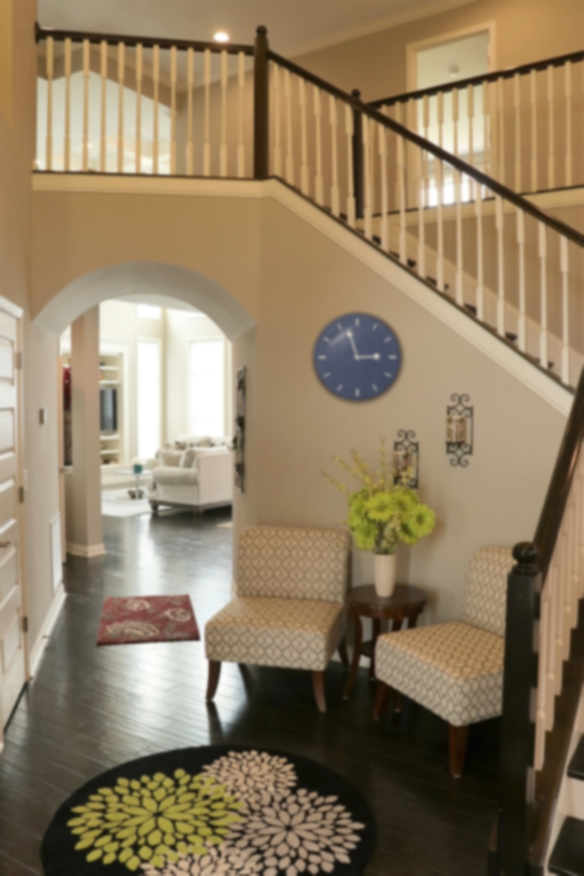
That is 2.57
